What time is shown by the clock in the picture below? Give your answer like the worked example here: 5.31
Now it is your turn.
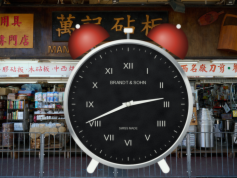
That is 2.41
